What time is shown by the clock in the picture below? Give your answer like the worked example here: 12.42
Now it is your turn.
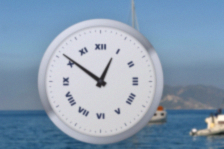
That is 12.51
